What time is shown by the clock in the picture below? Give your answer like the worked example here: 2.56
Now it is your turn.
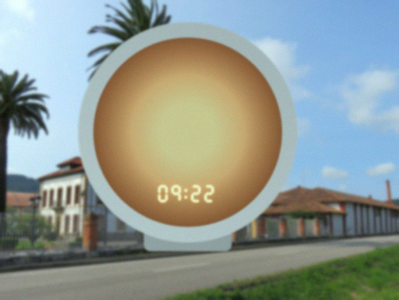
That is 9.22
